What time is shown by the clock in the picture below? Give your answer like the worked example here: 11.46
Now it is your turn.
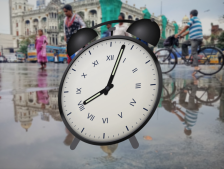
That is 8.03
